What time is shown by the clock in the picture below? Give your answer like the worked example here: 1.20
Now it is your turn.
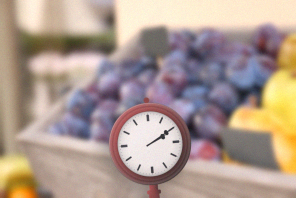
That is 2.10
